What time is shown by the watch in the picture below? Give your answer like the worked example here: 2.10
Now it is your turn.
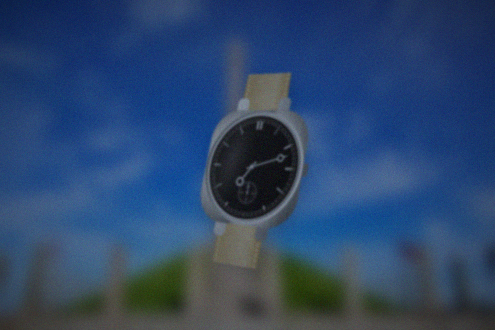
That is 7.12
